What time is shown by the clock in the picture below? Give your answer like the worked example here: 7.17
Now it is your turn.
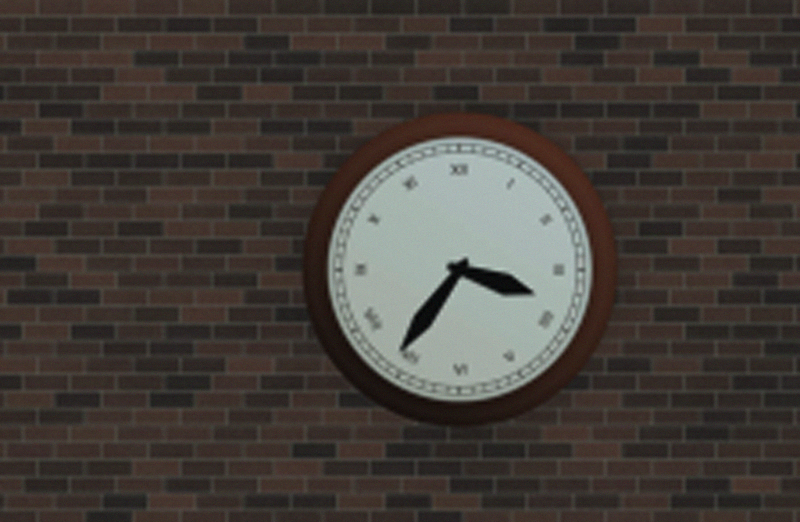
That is 3.36
